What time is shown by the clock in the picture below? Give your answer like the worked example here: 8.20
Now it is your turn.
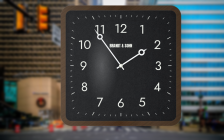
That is 1.54
